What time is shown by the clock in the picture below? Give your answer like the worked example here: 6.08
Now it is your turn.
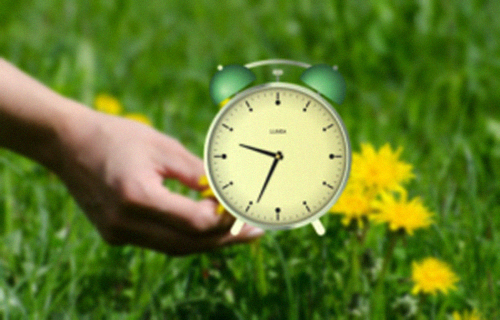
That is 9.34
